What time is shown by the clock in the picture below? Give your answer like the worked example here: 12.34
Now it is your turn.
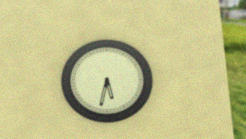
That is 5.32
